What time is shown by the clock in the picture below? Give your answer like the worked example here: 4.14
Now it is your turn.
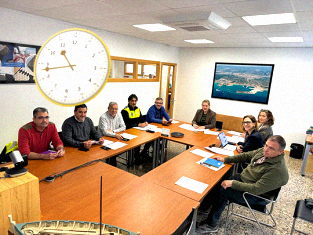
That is 10.43
